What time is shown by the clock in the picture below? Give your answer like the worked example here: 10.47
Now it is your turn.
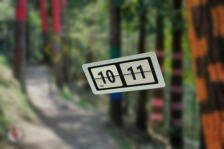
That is 10.11
